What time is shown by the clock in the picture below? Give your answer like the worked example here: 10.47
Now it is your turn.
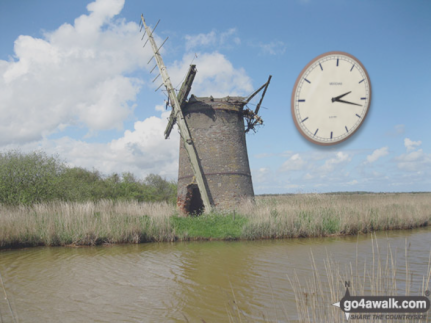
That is 2.17
